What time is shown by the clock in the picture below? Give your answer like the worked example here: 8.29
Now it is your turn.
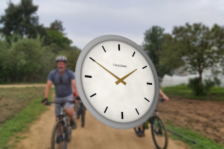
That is 1.50
